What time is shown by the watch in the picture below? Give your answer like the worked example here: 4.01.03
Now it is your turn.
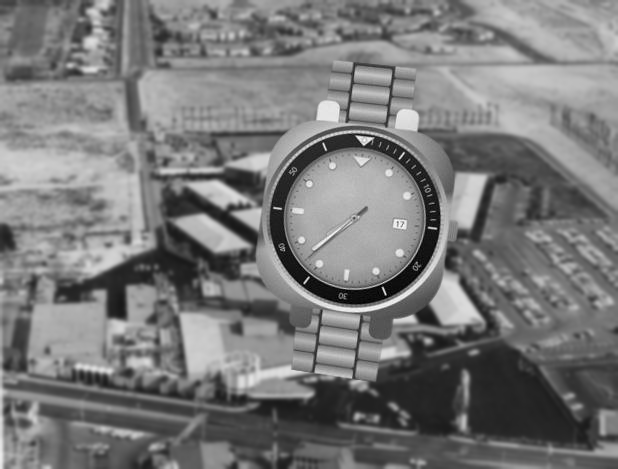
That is 7.37.37
